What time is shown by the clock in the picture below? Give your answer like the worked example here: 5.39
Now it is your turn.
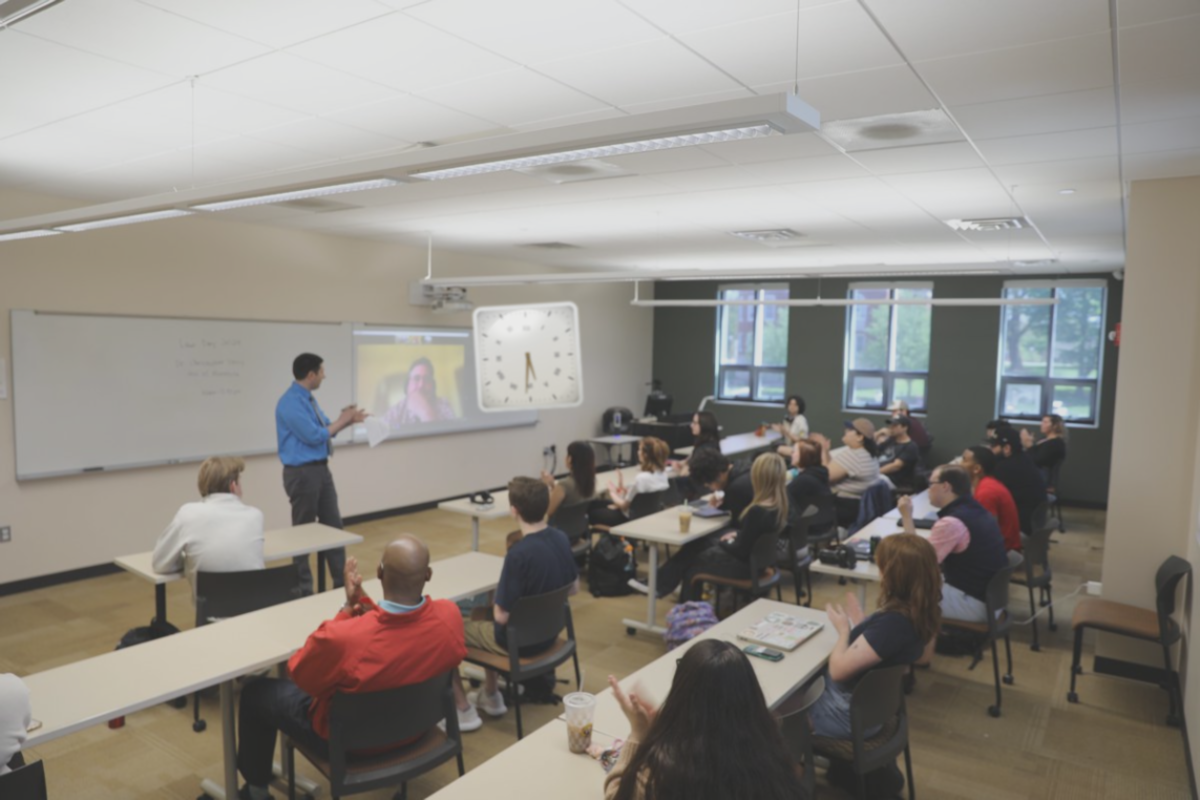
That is 5.31
